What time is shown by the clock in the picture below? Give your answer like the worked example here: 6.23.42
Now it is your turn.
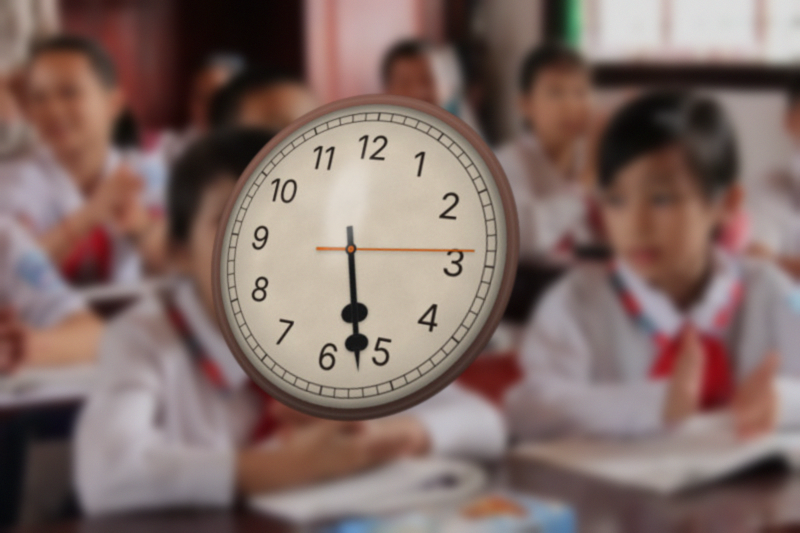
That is 5.27.14
